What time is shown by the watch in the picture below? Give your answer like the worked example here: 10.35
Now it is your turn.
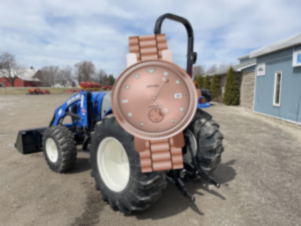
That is 5.06
